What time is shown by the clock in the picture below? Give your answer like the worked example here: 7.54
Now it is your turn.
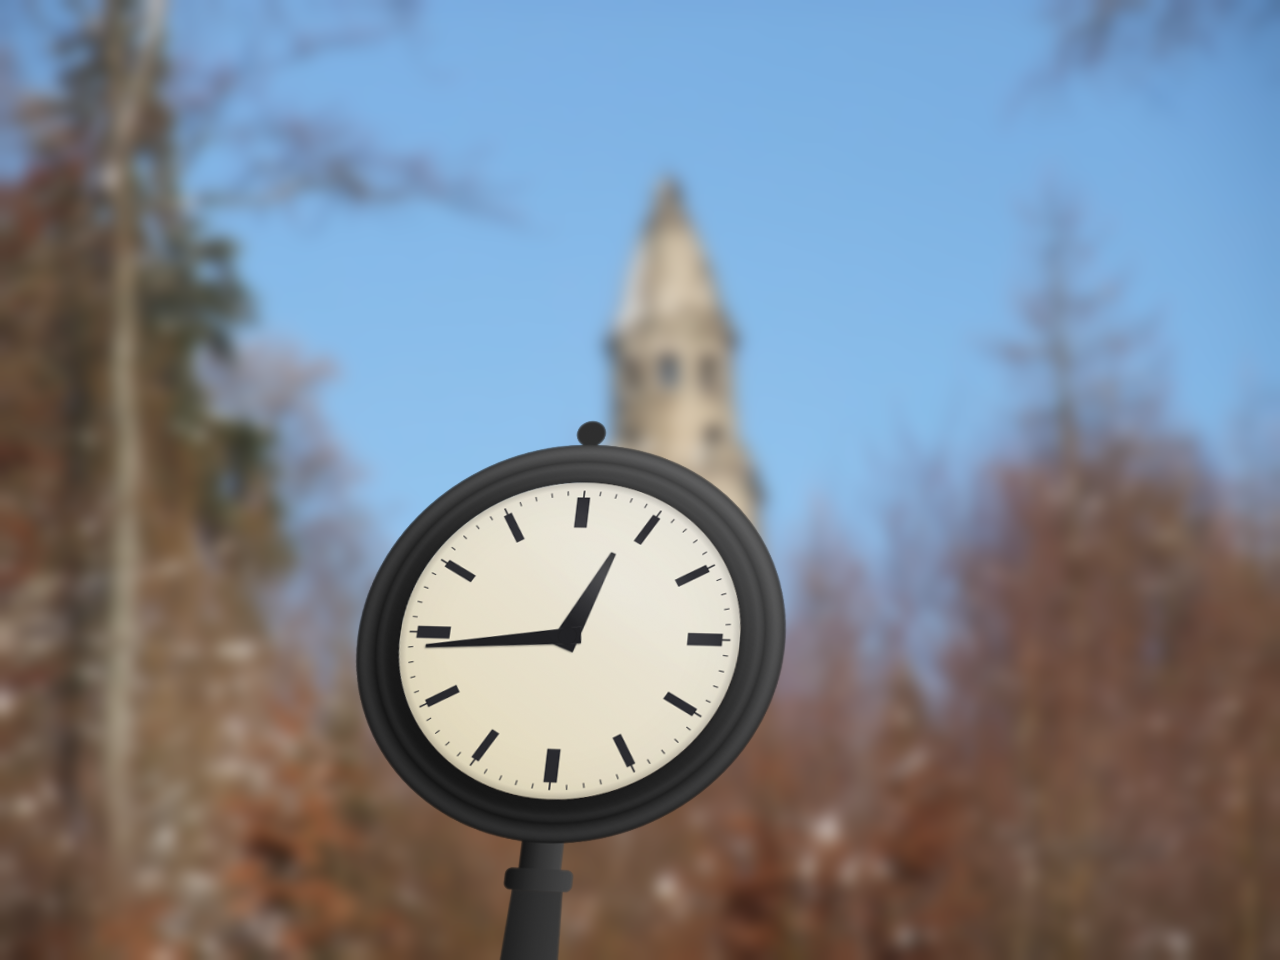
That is 12.44
